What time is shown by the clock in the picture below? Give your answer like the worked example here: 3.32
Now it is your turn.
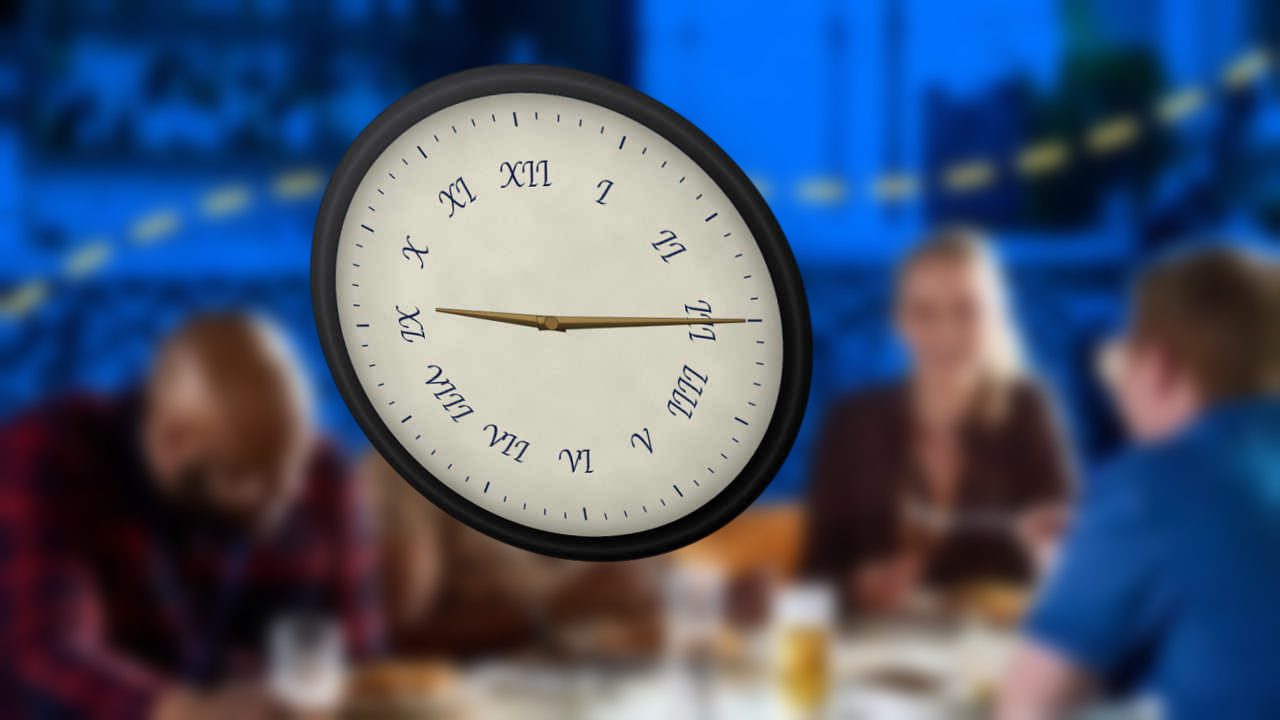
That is 9.15
